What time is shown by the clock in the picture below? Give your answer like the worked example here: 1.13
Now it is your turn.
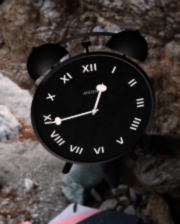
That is 12.44
